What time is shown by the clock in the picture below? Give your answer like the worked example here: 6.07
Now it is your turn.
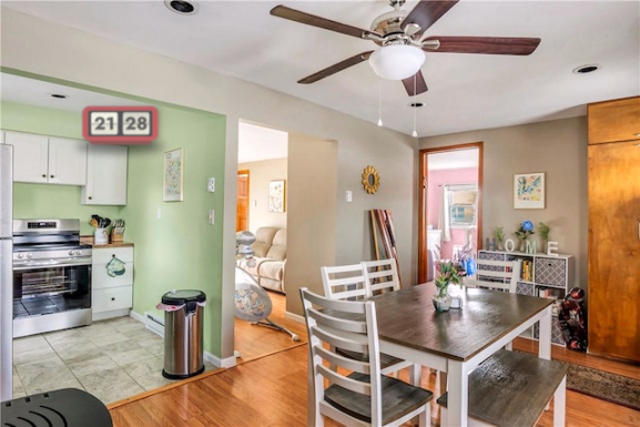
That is 21.28
